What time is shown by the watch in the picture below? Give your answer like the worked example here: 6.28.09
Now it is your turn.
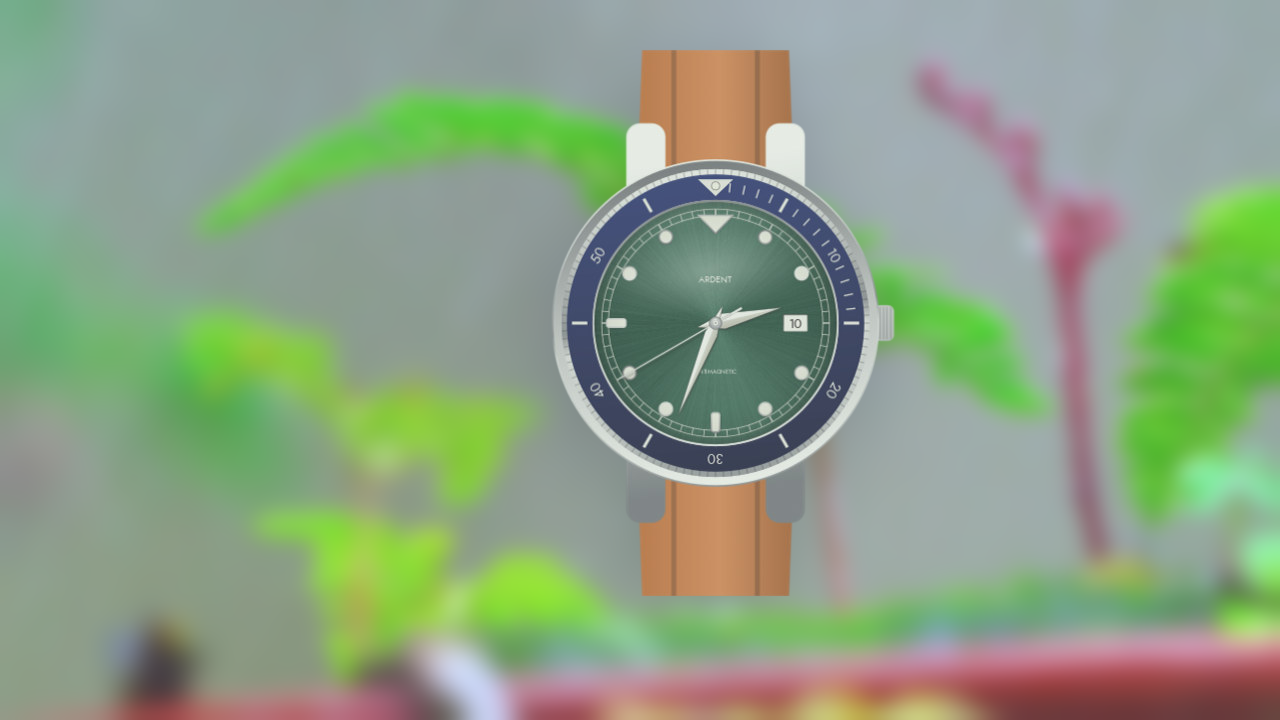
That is 2.33.40
